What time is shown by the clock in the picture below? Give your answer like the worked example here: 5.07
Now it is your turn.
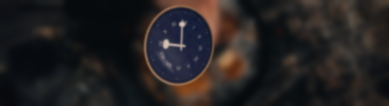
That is 8.59
